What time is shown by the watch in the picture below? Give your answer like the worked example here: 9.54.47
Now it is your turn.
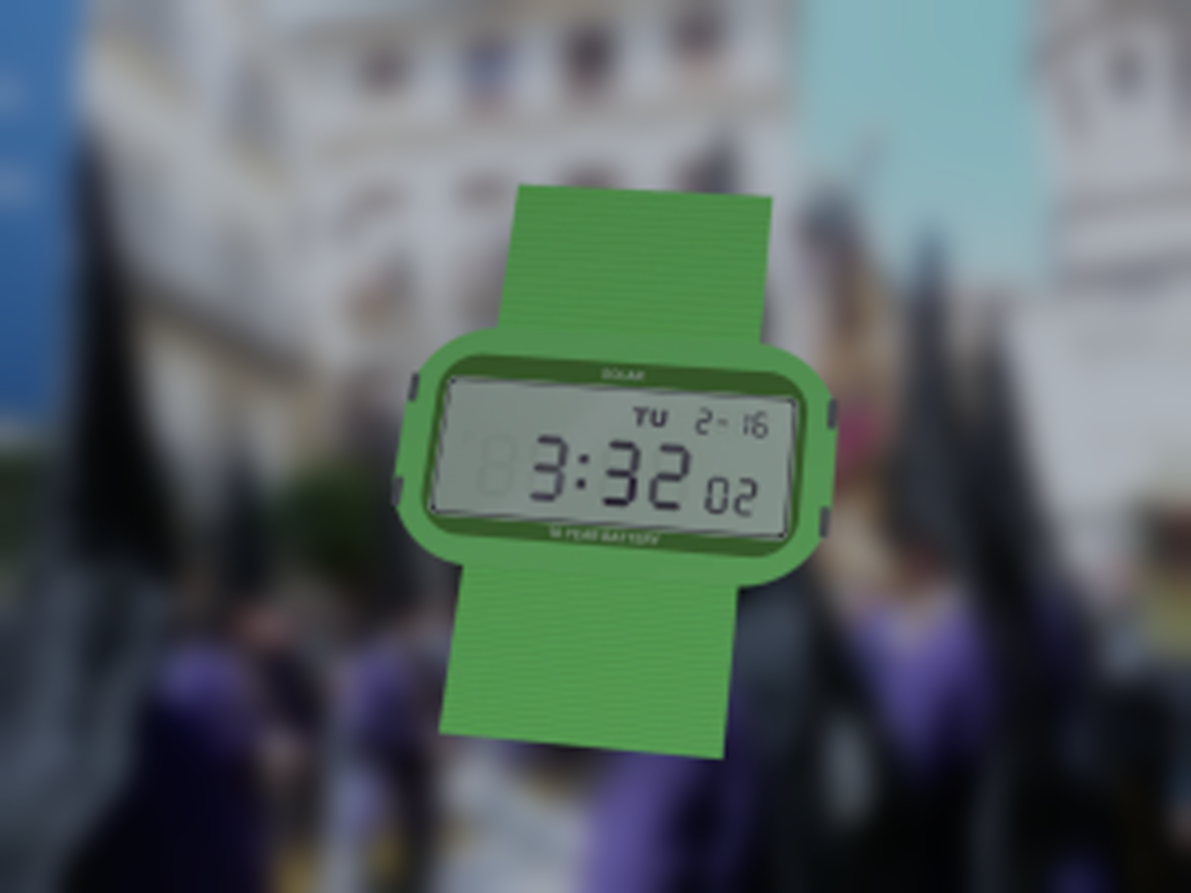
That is 3.32.02
